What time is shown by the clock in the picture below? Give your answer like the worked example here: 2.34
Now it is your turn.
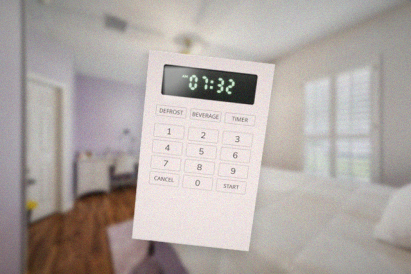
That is 7.32
